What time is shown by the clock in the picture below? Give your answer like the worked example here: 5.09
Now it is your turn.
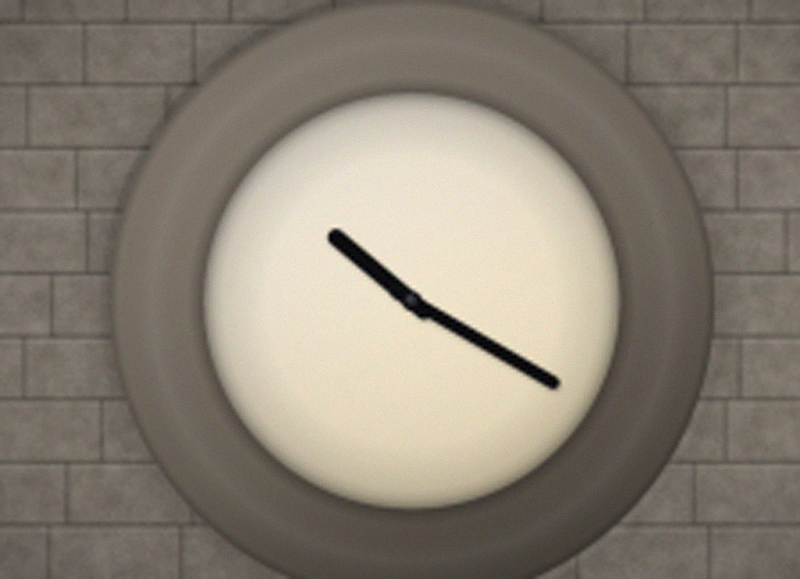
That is 10.20
